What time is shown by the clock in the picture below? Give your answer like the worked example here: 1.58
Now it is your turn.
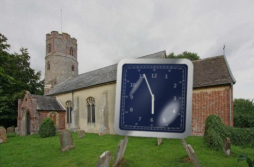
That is 5.56
